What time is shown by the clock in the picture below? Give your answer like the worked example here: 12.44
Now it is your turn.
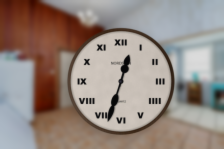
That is 12.33
